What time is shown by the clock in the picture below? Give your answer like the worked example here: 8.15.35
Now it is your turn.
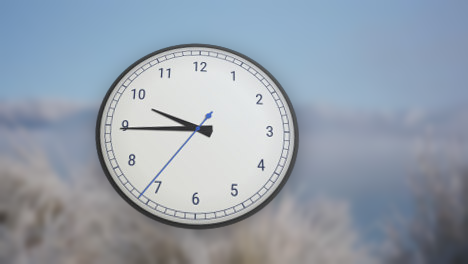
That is 9.44.36
